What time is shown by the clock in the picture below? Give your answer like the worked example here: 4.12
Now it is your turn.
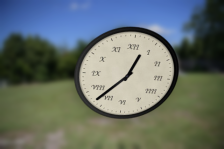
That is 12.37
